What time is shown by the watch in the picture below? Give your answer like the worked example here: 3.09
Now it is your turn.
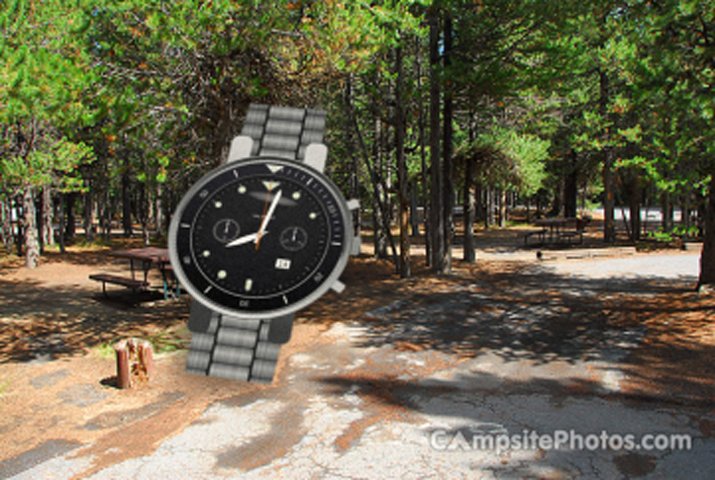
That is 8.02
